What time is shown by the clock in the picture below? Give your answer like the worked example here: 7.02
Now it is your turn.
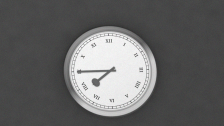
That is 7.45
